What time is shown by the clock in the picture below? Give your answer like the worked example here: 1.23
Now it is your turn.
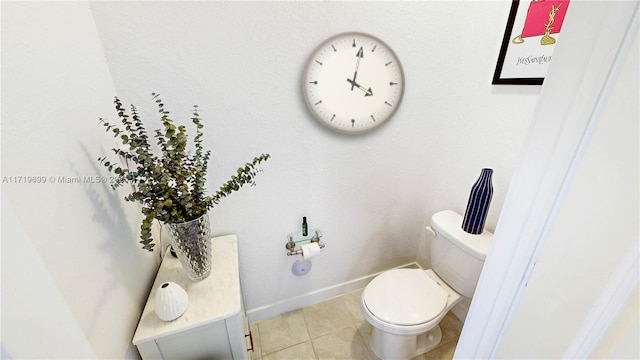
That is 4.02
